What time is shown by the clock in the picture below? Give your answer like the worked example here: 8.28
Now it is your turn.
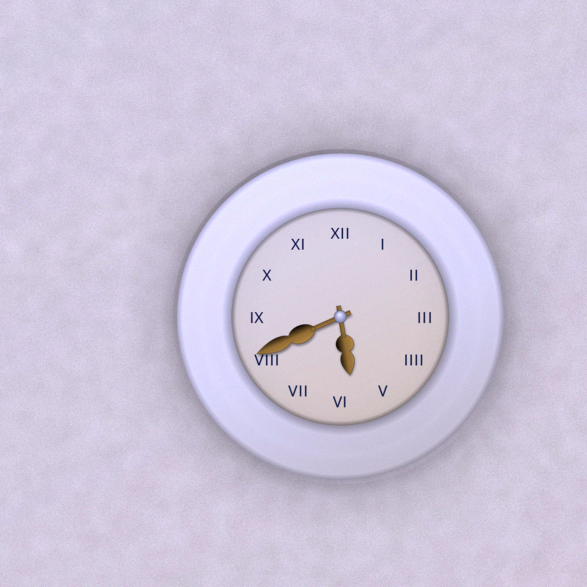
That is 5.41
